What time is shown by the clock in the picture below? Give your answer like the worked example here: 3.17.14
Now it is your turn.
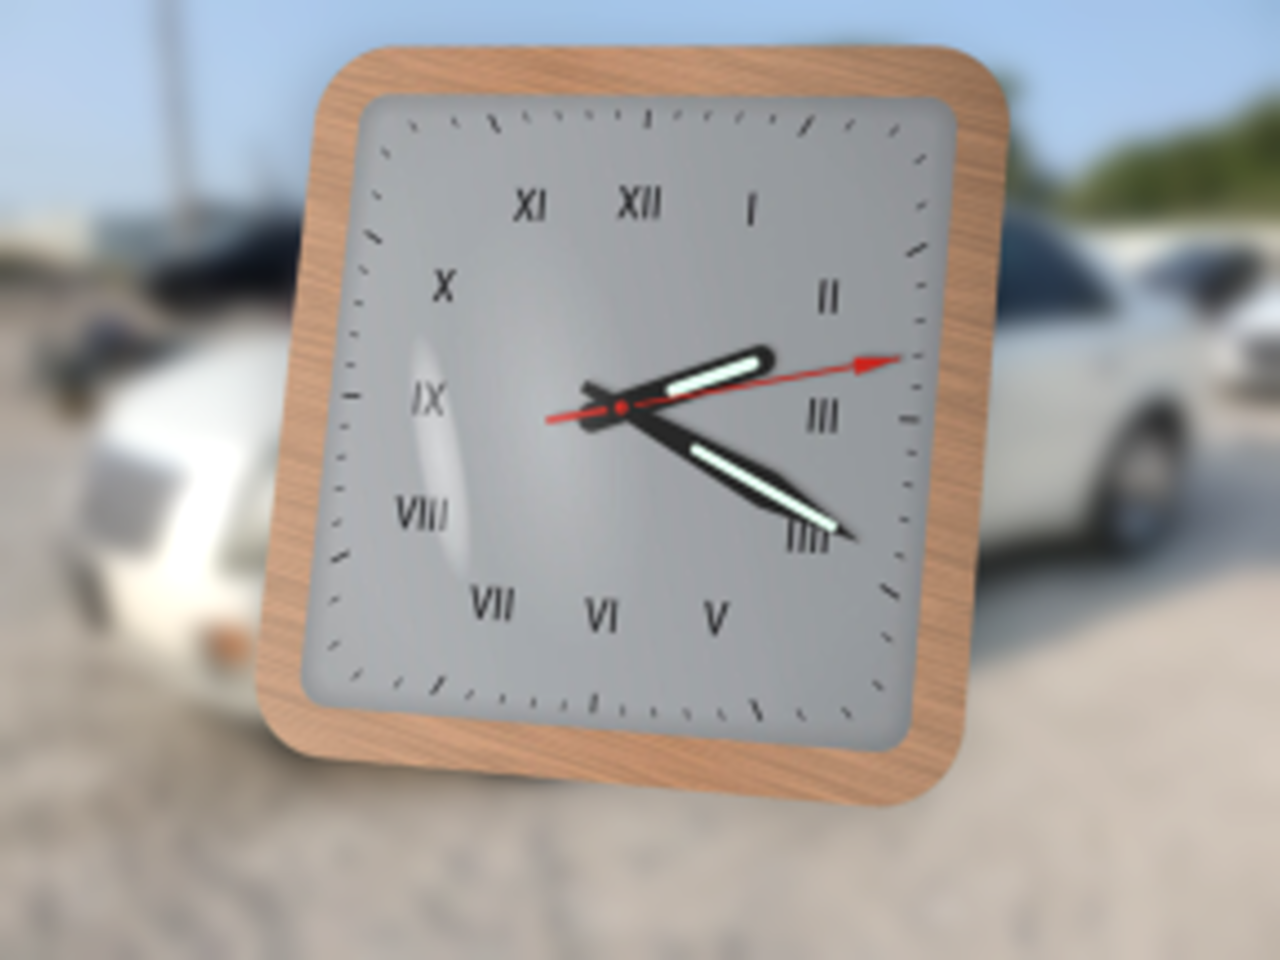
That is 2.19.13
